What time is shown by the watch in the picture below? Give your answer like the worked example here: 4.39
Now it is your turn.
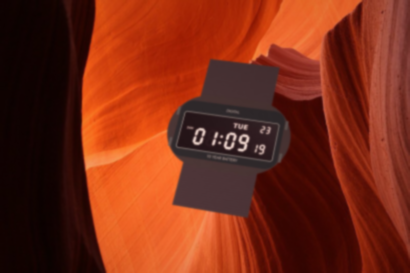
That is 1.09
